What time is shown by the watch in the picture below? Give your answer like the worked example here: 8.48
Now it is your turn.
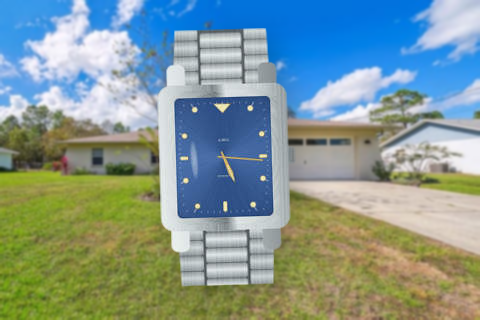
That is 5.16
